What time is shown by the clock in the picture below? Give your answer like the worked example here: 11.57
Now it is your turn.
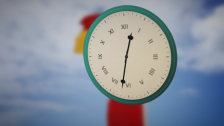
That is 12.32
